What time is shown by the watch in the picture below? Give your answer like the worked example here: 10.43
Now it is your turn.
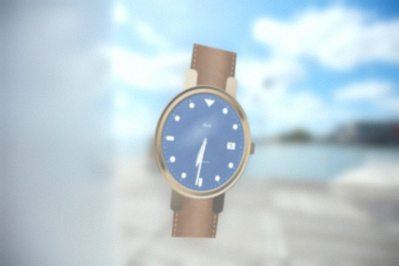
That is 6.31
